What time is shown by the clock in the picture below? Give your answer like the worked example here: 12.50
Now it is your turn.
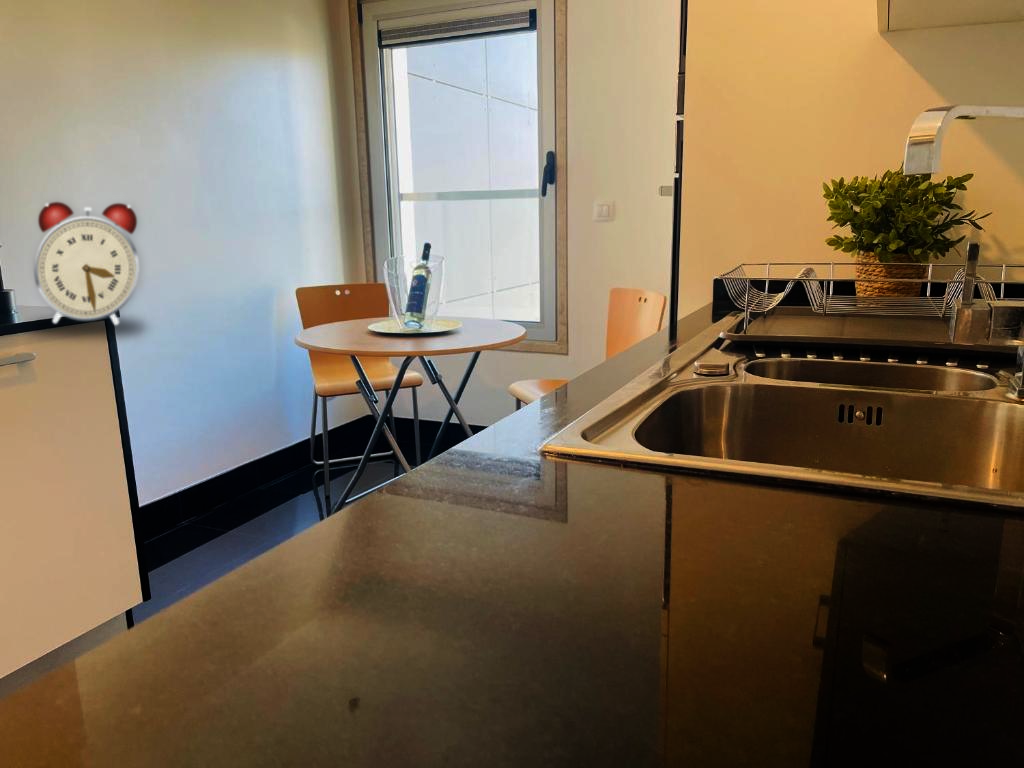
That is 3.28
